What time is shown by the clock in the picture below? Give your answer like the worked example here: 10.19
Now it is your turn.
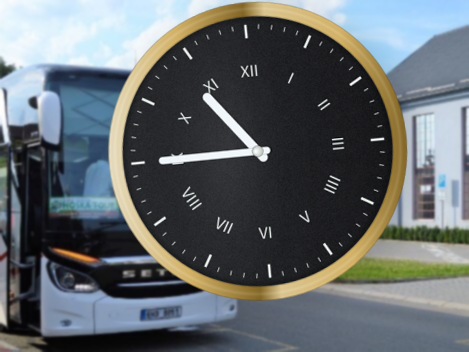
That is 10.45
